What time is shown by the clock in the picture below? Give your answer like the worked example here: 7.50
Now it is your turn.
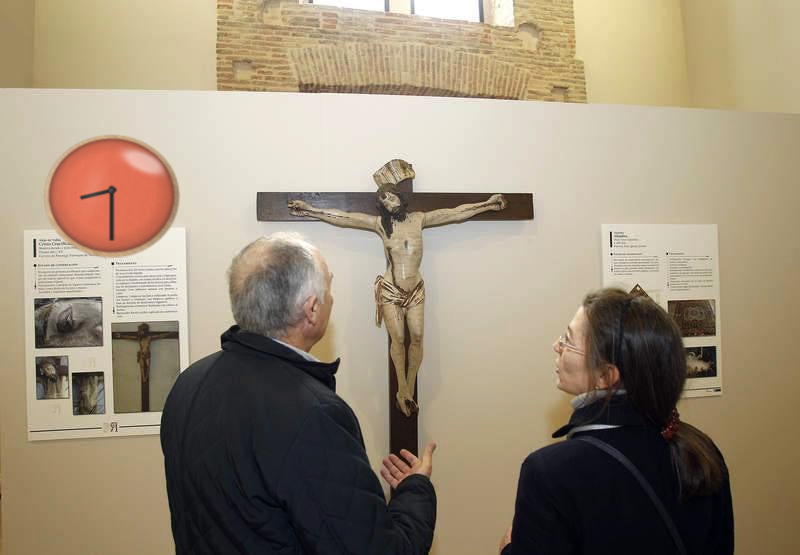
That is 8.30
